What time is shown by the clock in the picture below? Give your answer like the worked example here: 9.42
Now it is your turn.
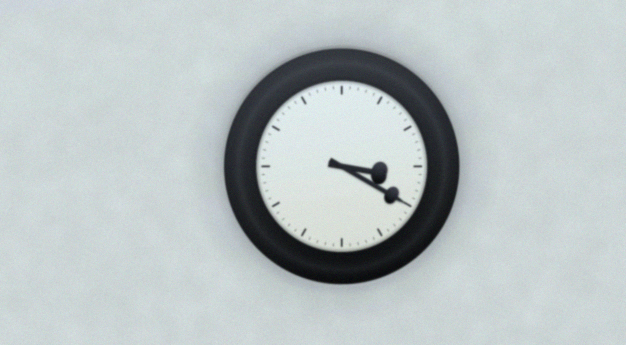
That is 3.20
